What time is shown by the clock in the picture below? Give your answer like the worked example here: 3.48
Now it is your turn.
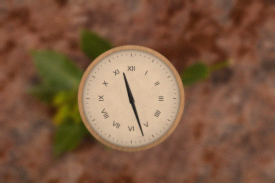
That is 11.27
